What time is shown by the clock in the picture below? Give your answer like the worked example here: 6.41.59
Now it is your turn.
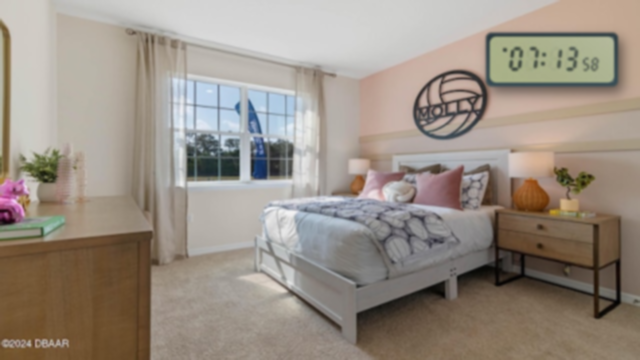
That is 7.13.58
